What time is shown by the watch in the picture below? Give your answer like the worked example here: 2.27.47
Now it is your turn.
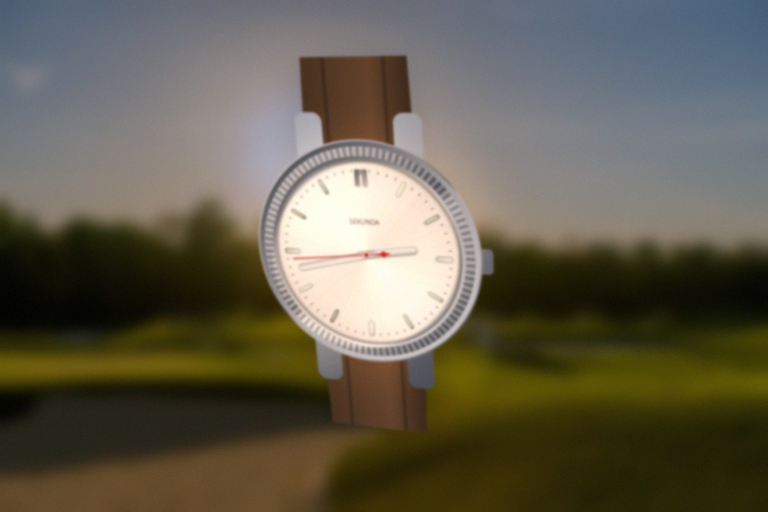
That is 2.42.44
